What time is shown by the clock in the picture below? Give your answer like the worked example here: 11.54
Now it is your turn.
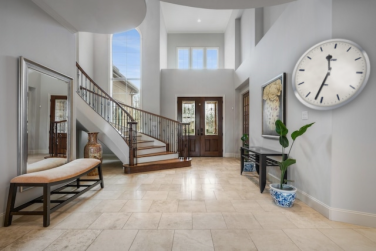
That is 11.32
